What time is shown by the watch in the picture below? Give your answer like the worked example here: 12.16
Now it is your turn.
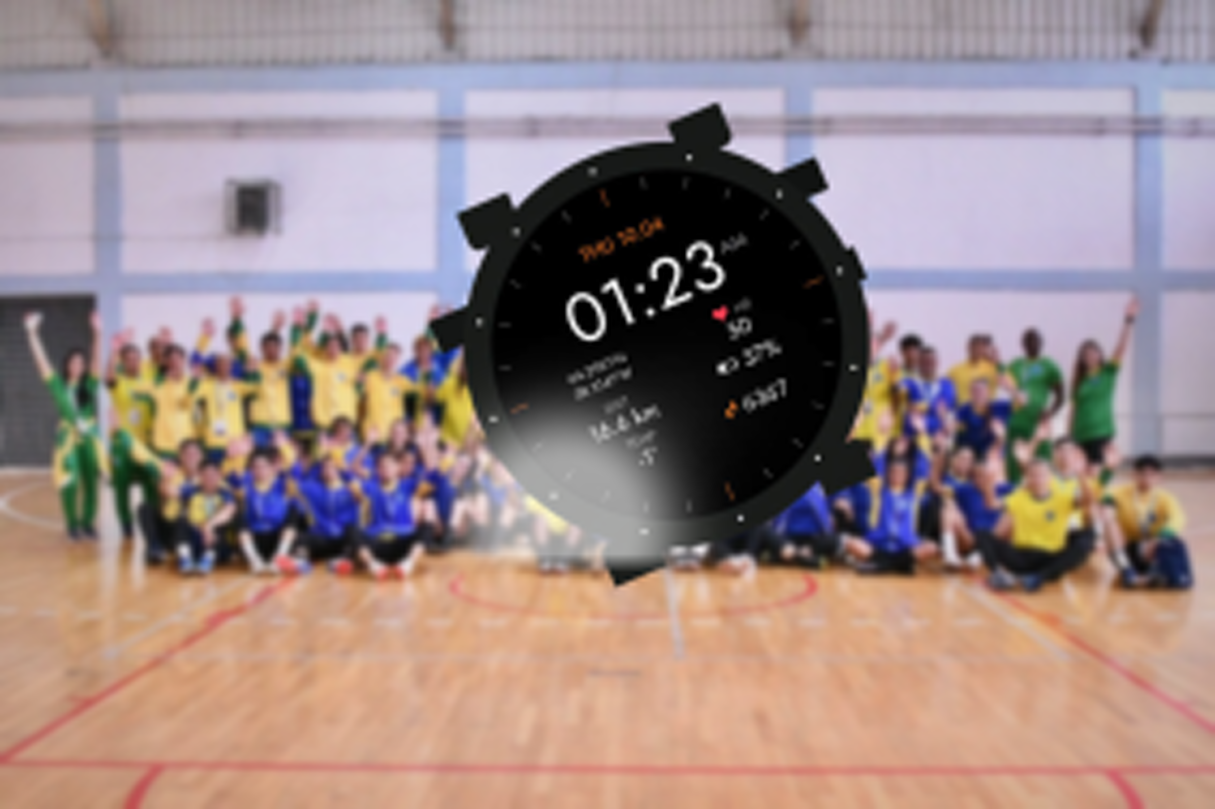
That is 1.23
